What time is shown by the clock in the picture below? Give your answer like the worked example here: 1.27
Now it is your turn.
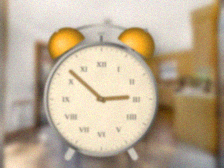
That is 2.52
